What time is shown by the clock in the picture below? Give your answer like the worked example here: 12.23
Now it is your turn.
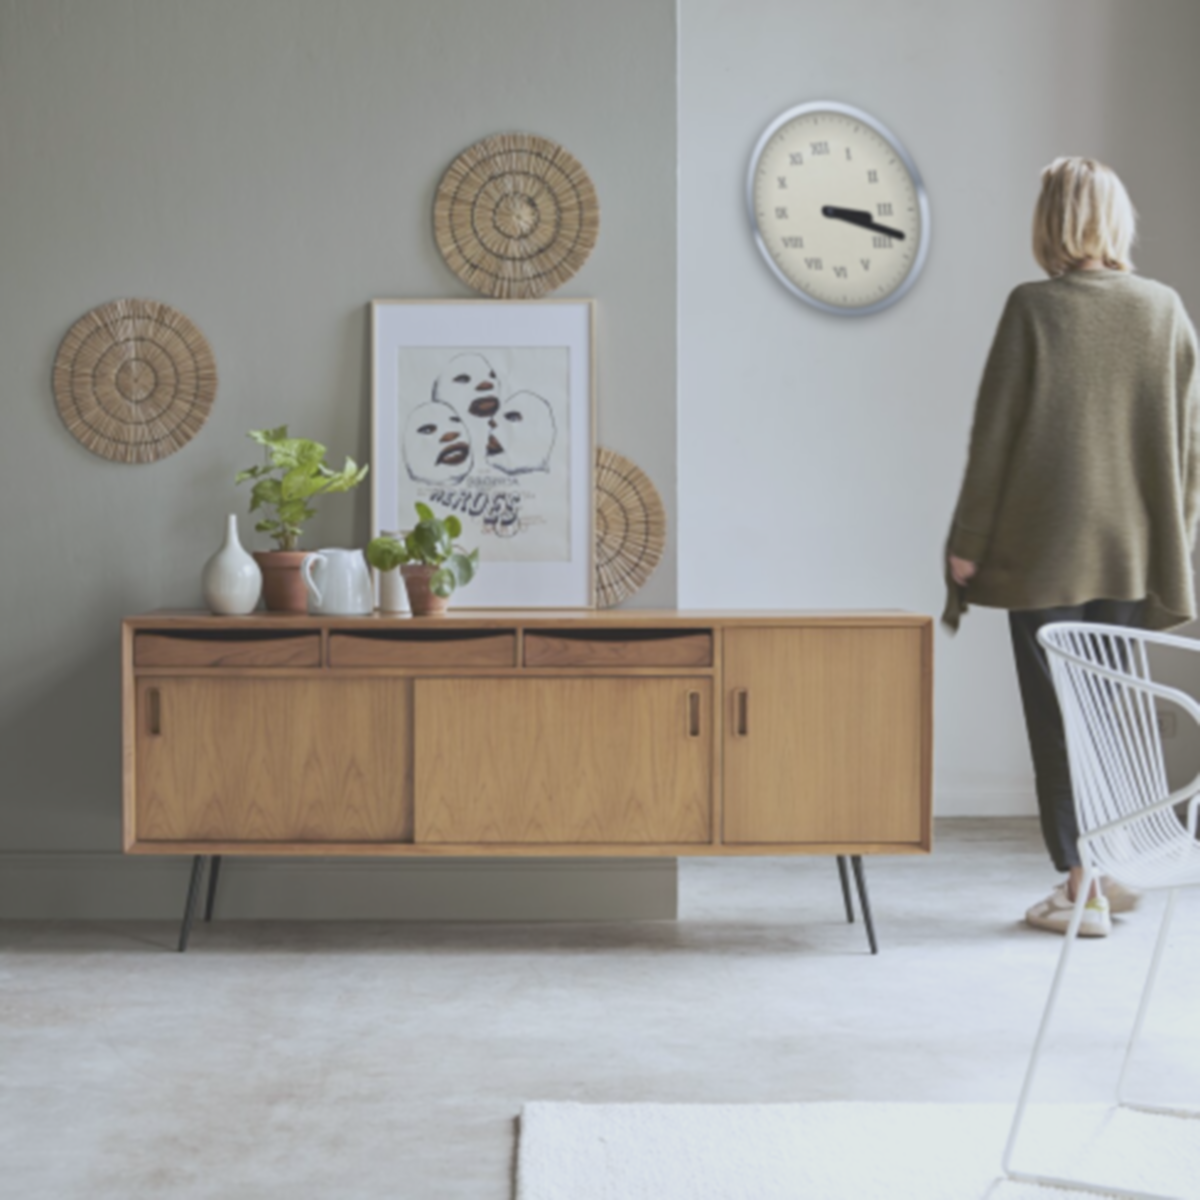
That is 3.18
